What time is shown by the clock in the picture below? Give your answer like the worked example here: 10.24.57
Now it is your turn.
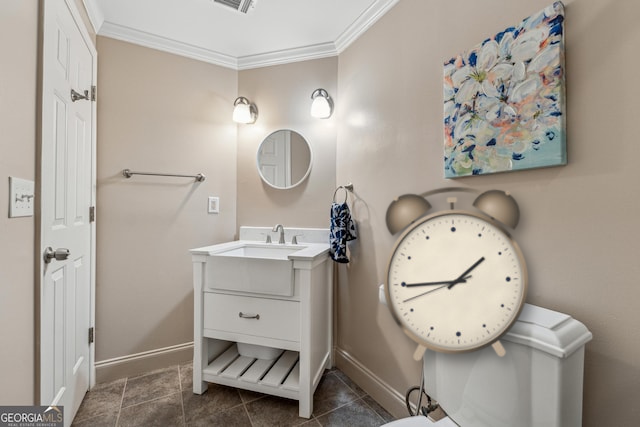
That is 1.44.42
